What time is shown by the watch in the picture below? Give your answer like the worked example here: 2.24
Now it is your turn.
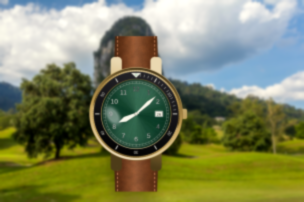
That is 8.08
